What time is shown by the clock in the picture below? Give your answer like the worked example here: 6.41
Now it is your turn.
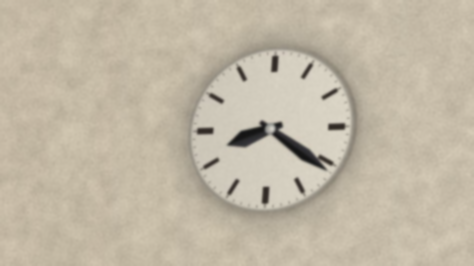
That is 8.21
